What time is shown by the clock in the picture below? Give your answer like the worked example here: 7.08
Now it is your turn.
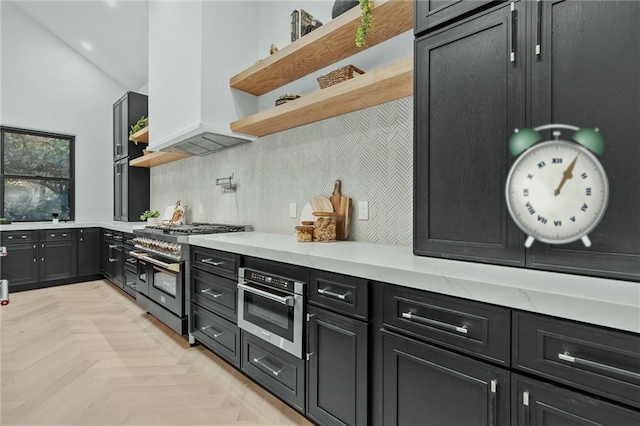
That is 1.05
